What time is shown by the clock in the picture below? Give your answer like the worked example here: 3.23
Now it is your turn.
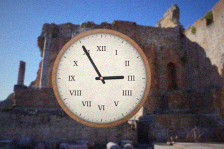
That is 2.55
